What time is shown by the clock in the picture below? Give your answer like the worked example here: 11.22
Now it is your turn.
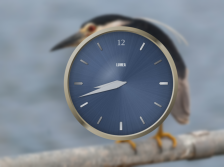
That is 8.42
